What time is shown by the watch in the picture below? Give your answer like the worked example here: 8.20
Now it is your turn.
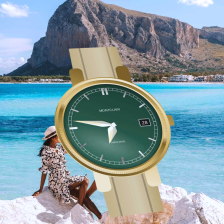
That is 6.47
